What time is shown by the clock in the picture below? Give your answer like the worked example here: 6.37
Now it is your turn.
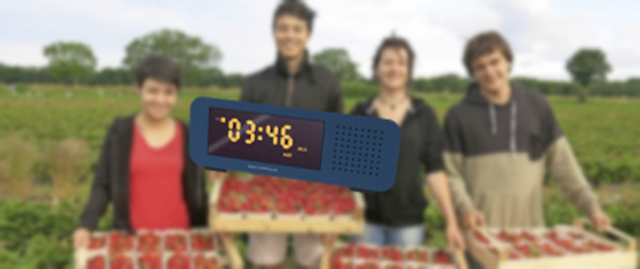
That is 3.46
